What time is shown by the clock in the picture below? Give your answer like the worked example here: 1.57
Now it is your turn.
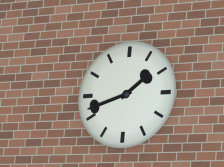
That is 1.42
